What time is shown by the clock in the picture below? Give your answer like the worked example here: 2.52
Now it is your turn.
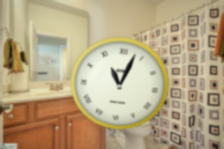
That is 11.03
